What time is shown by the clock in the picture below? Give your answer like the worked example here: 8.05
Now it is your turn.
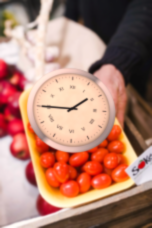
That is 1.45
